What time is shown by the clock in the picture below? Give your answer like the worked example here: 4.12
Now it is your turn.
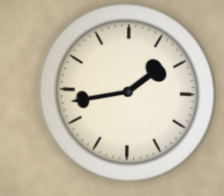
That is 1.43
